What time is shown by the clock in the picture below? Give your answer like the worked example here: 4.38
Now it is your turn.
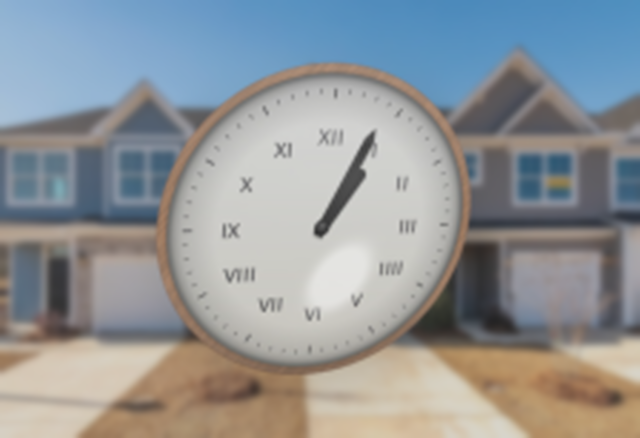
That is 1.04
